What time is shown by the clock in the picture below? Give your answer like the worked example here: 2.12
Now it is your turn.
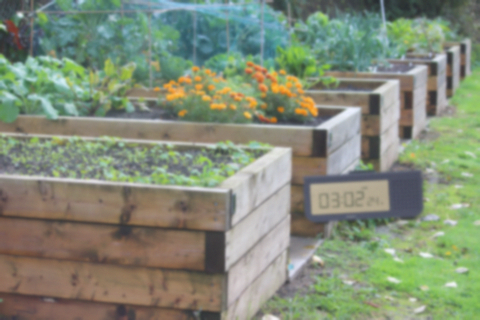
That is 3.02
